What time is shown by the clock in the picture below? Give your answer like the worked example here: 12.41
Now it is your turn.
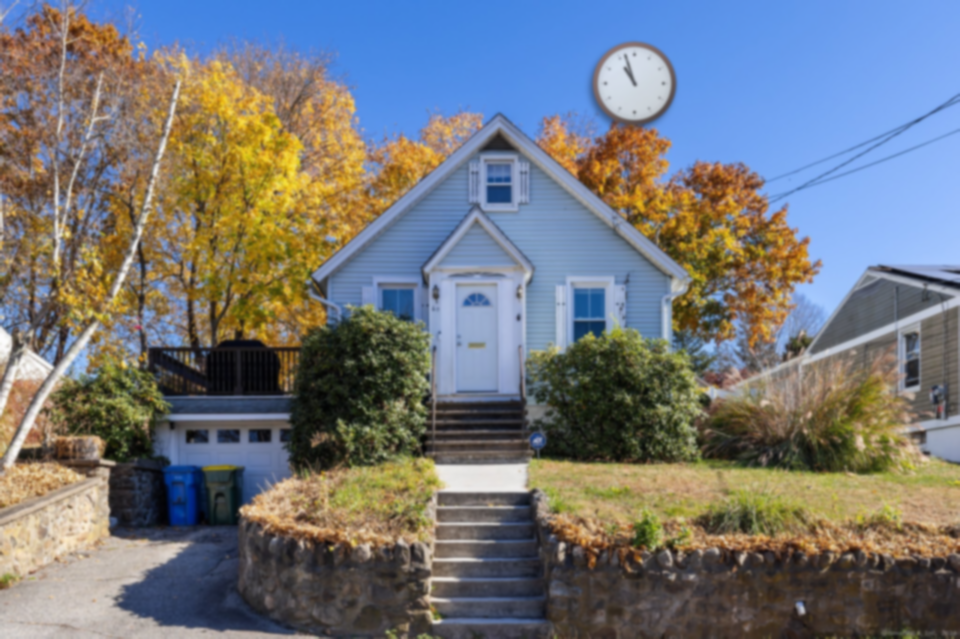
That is 10.57
